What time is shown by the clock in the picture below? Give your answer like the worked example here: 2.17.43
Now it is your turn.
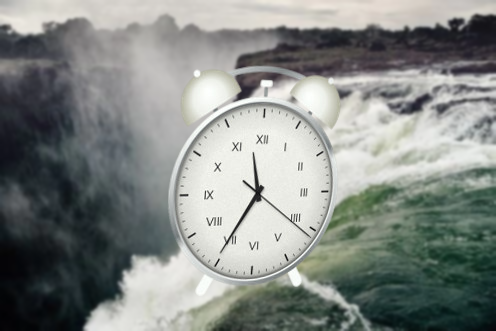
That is 11.35.21
